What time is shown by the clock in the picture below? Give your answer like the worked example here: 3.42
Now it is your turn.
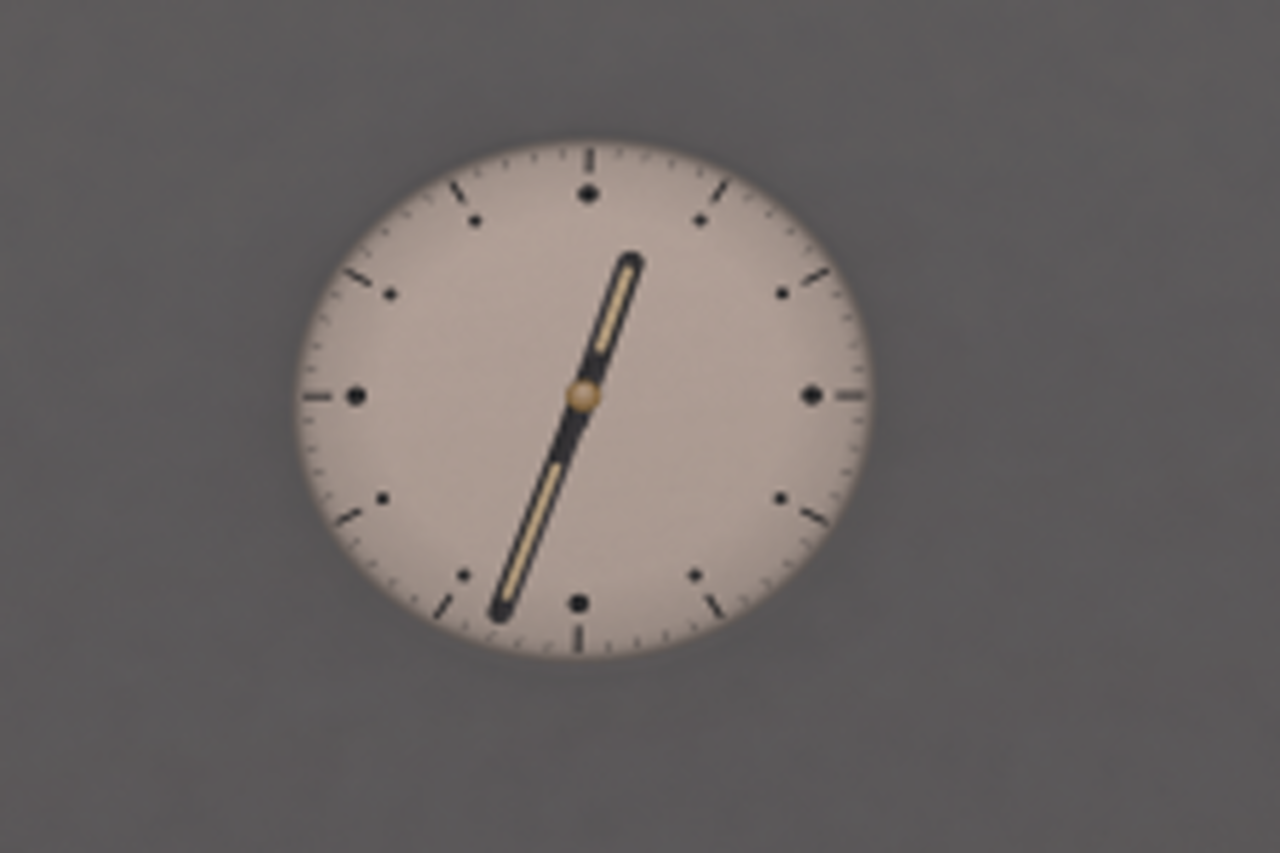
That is 12.33
